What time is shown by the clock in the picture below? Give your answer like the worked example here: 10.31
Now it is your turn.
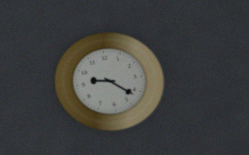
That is 9.22
